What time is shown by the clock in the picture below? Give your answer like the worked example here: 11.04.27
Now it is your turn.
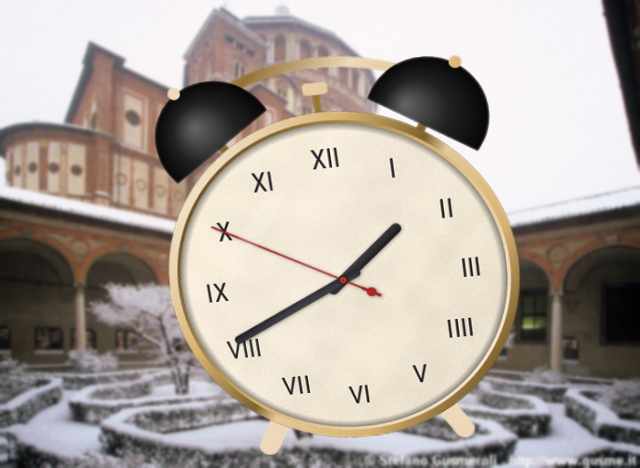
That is 1.40.50
